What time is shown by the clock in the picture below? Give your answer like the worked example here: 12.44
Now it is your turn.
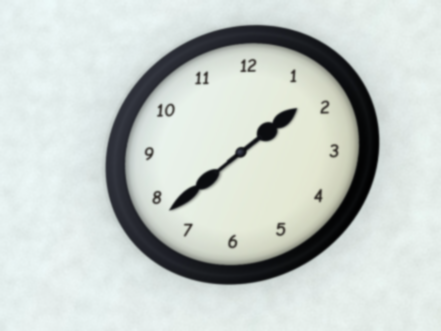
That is 1.38
